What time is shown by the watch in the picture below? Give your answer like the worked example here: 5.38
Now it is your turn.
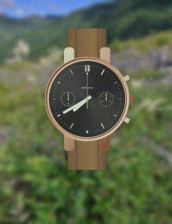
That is 7.40
